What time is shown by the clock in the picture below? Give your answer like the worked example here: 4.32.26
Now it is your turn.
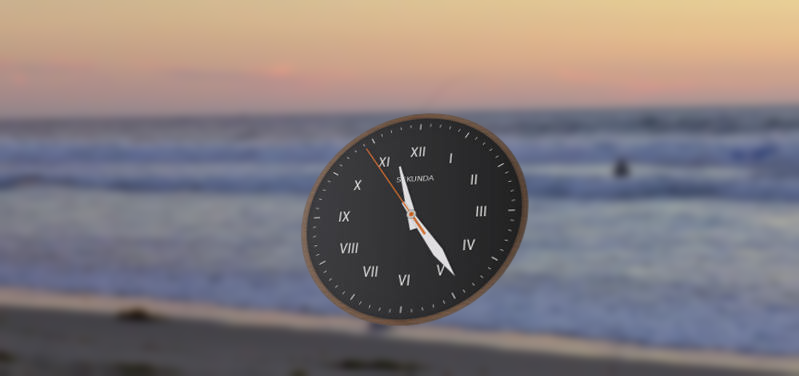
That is 11.23.54
